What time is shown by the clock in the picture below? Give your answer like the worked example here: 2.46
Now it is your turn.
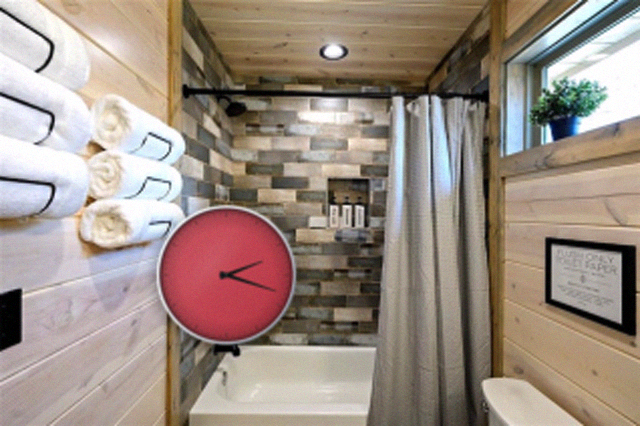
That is 2.18
